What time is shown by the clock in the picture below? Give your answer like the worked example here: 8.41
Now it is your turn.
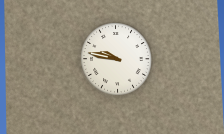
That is 9.47
